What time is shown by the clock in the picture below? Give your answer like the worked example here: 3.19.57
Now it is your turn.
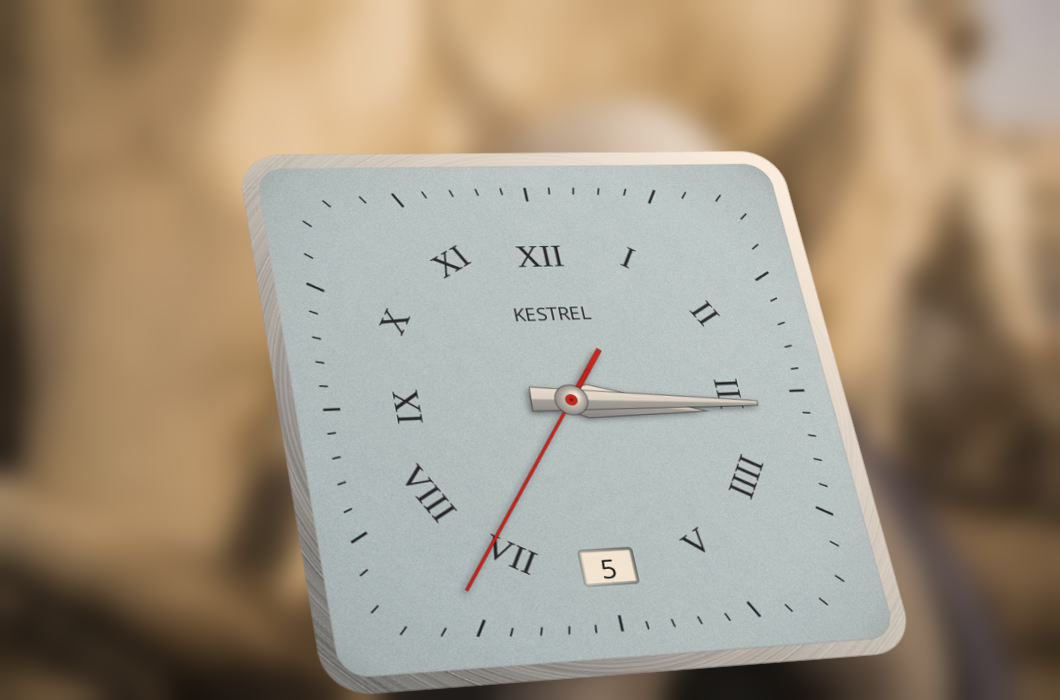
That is 3.15.36
